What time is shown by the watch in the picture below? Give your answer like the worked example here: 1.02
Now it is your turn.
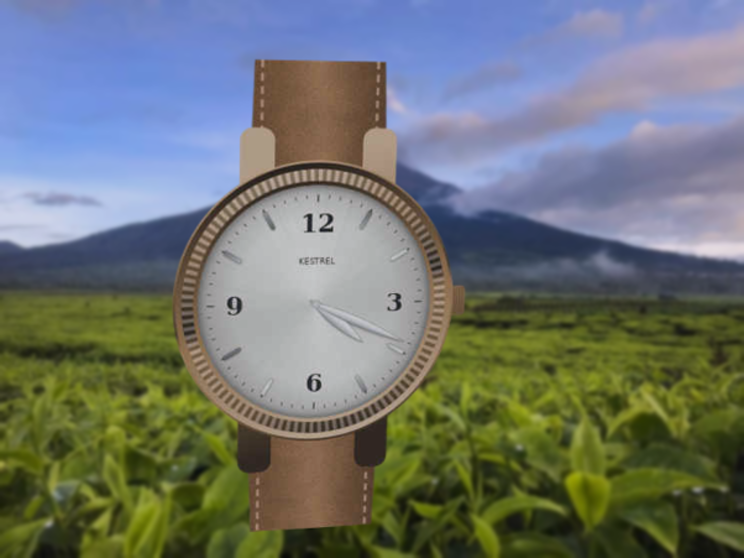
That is 4.19
